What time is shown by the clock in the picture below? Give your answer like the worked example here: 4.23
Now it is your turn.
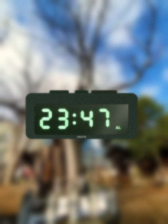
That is 23.47
